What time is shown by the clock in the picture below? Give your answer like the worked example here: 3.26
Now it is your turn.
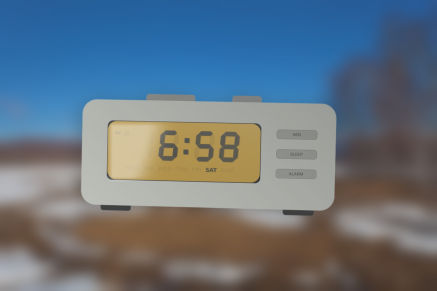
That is 6.58
